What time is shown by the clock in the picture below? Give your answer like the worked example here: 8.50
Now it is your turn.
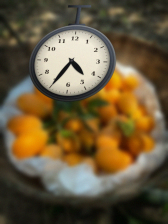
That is 4.35
